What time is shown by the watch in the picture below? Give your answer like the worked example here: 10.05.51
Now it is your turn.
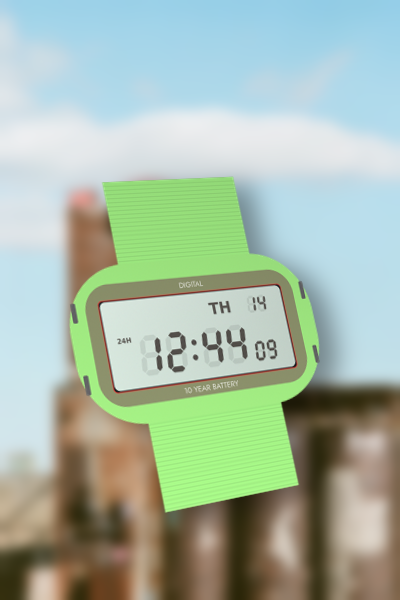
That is 12.44.09
